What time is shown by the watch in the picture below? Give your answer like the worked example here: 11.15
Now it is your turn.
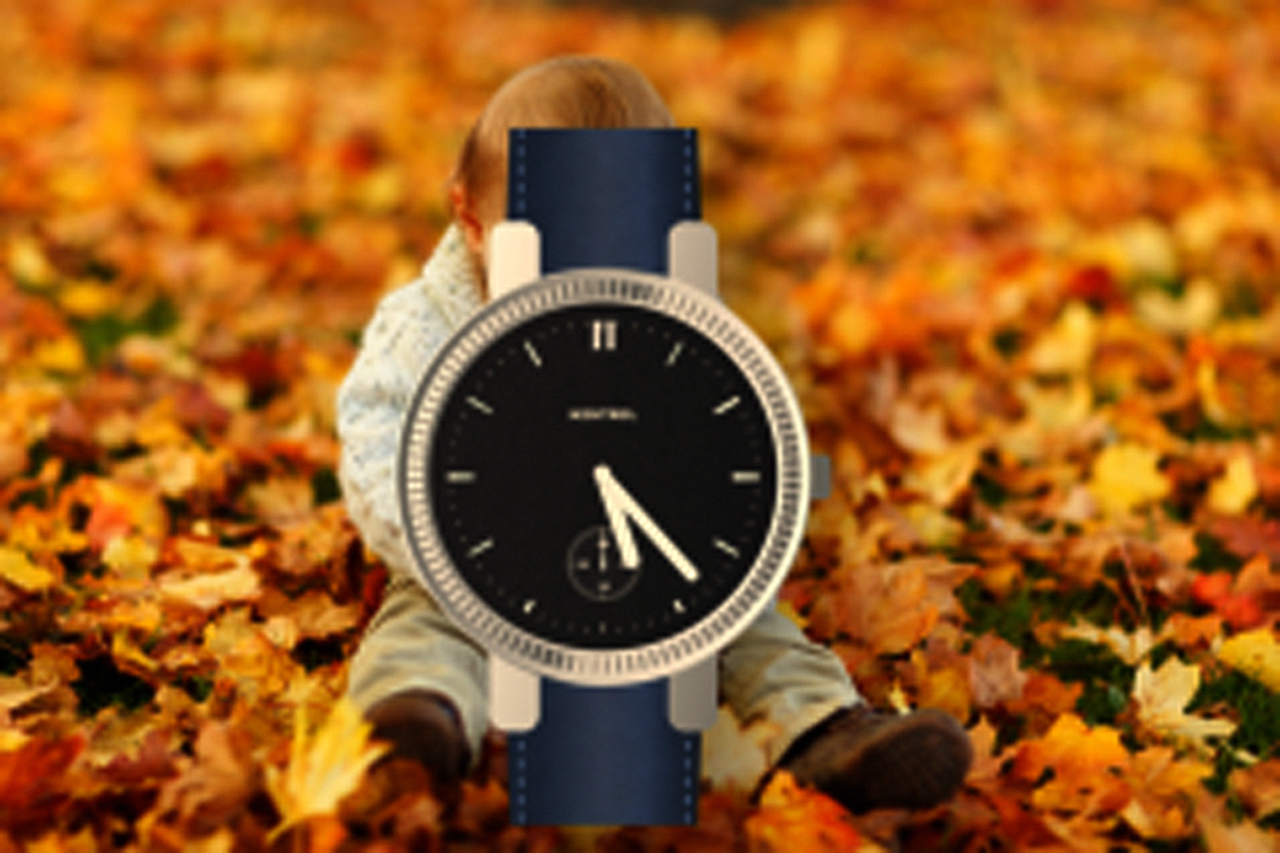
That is 5.23
